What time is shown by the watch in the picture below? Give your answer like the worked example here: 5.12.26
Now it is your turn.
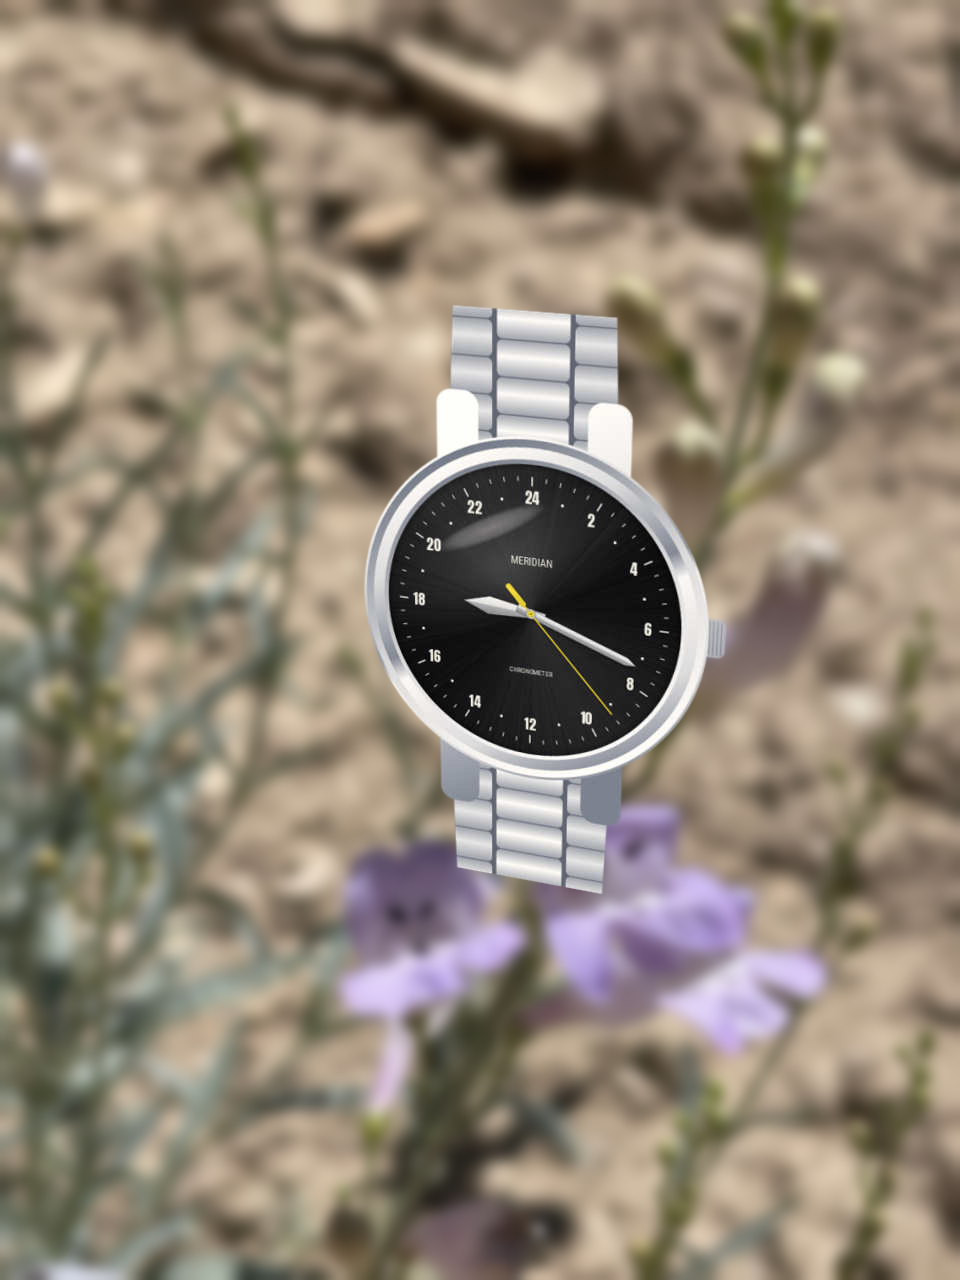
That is 18.18.23
